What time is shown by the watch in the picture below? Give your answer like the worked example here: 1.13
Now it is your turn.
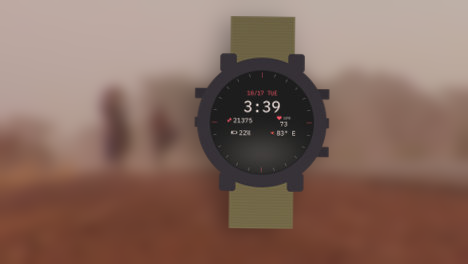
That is 3.39
